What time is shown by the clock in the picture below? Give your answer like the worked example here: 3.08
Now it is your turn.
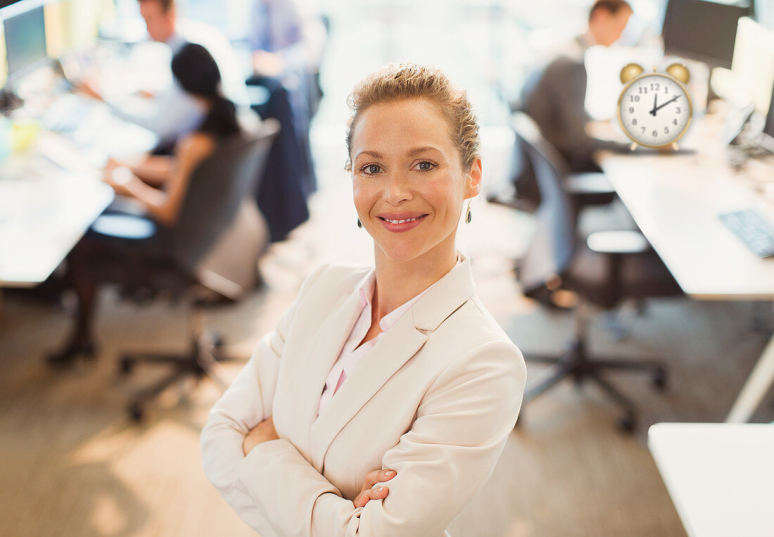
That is 12.10
